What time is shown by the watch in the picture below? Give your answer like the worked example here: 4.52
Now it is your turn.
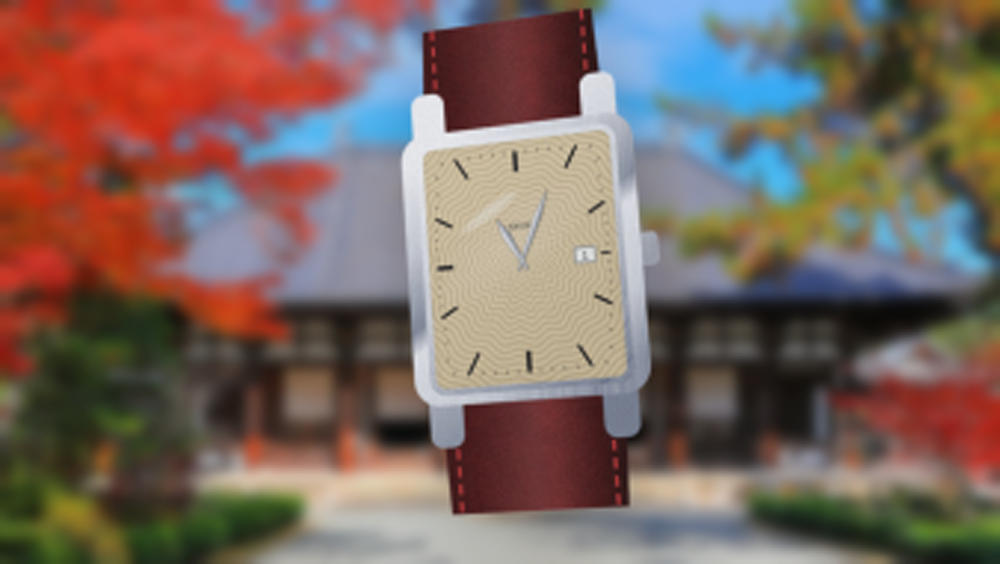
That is 11.04
